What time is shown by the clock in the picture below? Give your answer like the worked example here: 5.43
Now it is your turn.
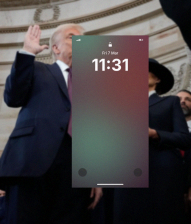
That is 11.31
